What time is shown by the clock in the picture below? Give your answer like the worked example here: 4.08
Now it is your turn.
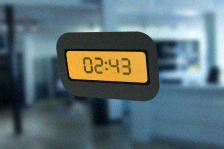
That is 2.43
